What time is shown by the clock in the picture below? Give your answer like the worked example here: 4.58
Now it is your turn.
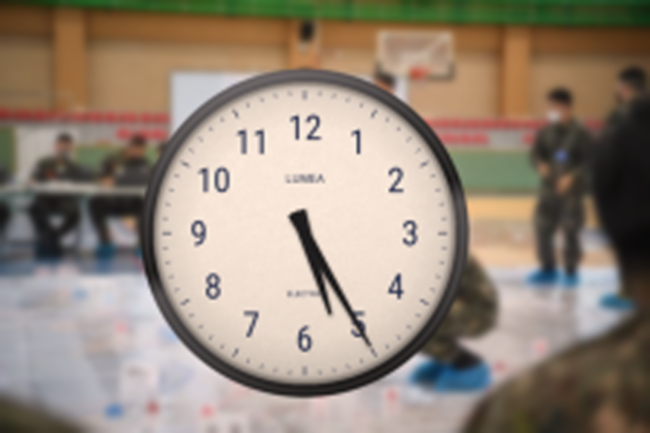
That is 5.25
